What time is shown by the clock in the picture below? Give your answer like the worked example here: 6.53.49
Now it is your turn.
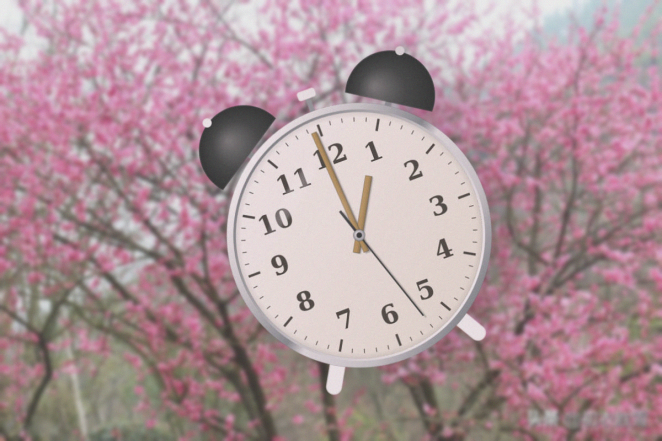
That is 12.59.27
